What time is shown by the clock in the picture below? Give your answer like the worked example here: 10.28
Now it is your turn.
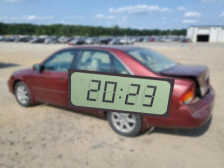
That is 20.23
